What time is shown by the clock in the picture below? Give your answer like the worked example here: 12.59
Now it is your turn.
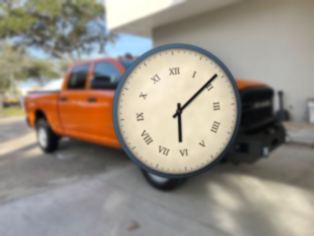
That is 6.09
